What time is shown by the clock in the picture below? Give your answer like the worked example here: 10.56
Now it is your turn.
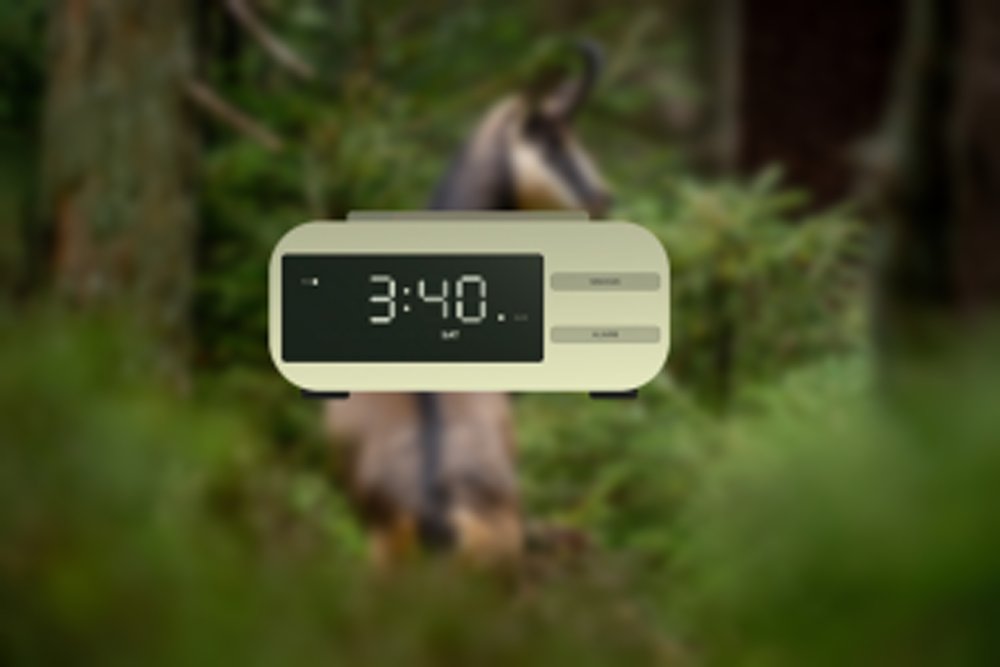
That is 3.40
